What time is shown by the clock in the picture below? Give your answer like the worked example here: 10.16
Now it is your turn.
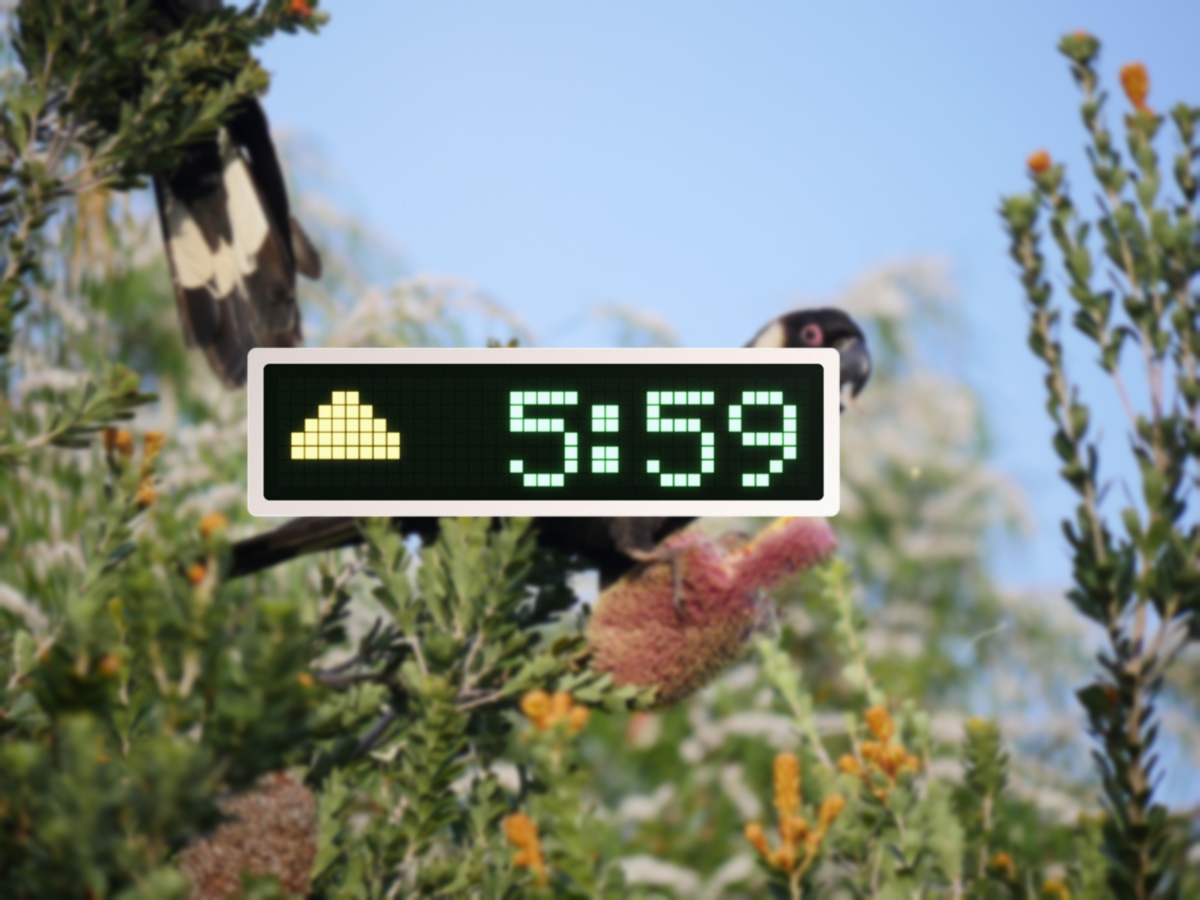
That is 5.59
